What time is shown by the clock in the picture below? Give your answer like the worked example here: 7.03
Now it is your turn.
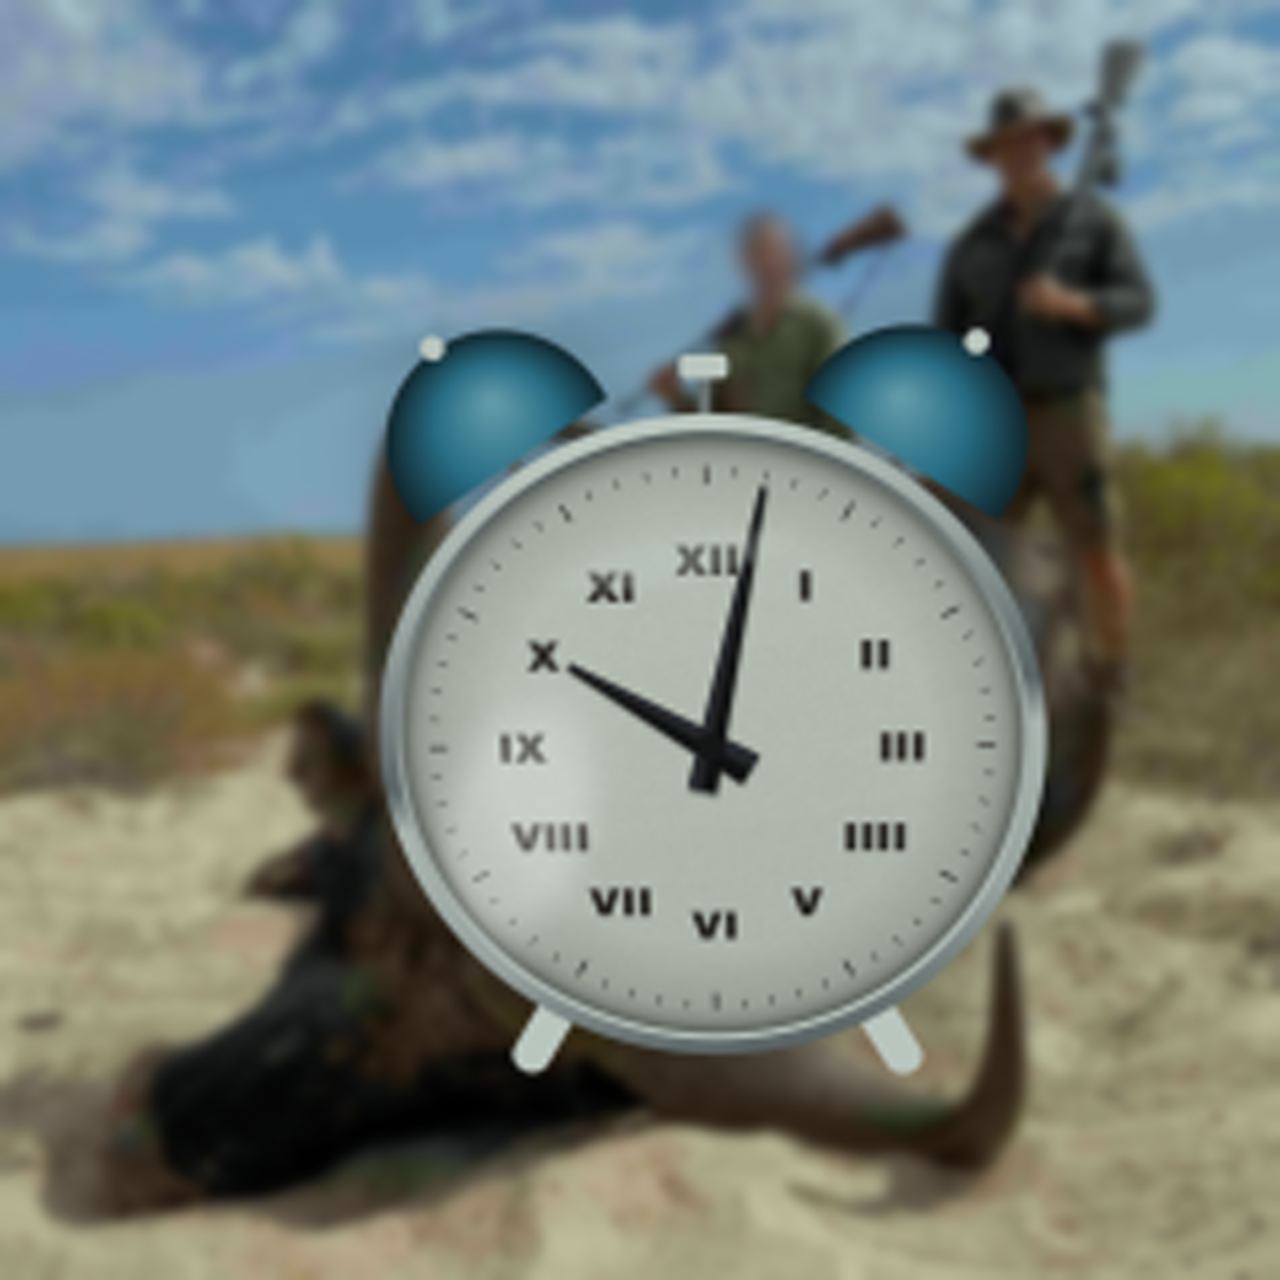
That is 10.02
